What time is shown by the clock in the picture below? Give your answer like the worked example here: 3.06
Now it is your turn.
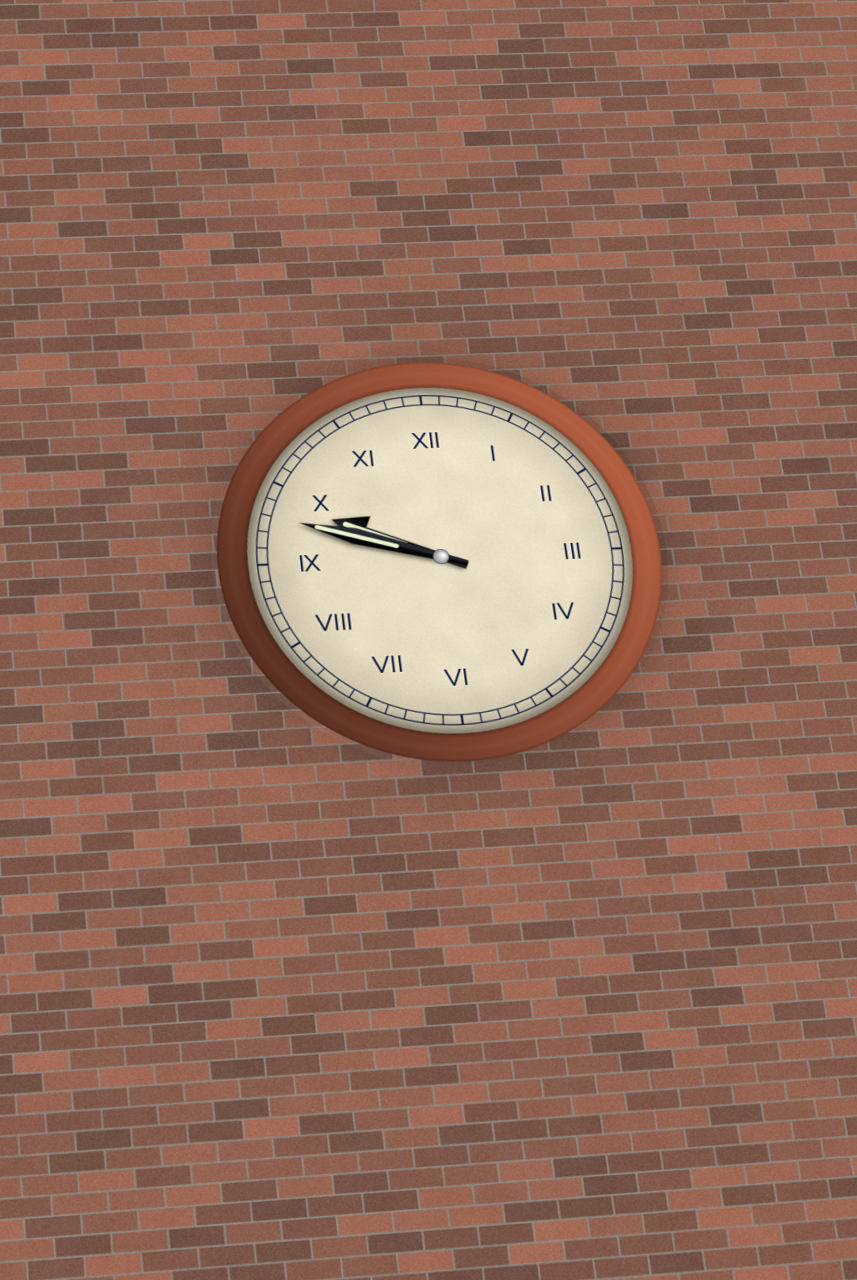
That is 9.48
